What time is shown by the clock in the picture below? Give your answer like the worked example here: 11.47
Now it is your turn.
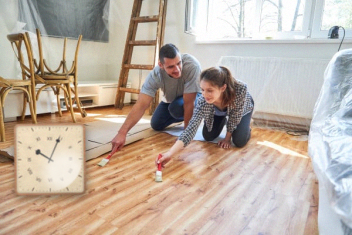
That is 10.04
